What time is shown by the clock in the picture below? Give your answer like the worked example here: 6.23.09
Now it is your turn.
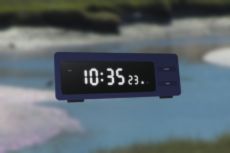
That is 10.35.23
